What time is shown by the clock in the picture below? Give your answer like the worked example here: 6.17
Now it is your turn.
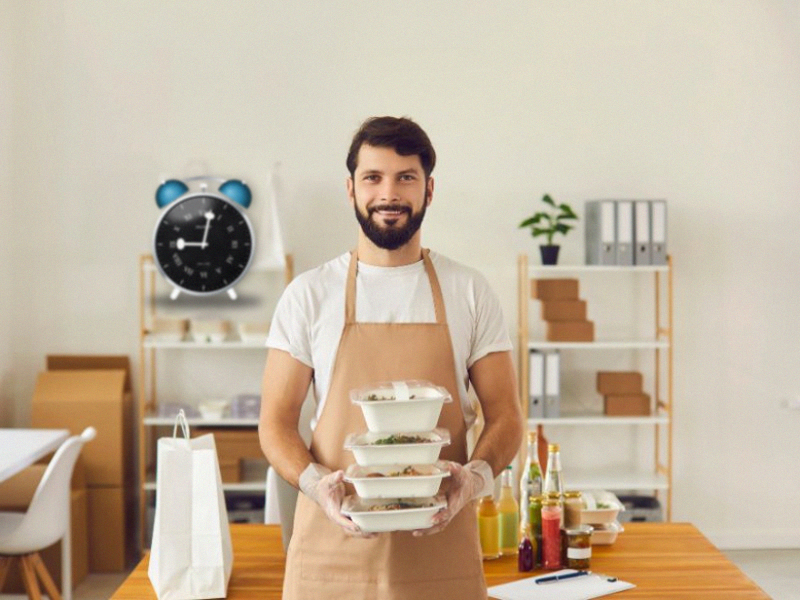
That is 9.02
